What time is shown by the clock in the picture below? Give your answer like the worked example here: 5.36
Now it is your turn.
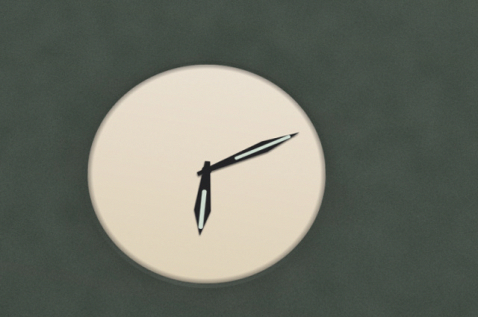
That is 6.11
